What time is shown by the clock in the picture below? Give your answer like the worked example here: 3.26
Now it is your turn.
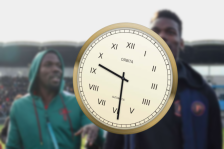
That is 9.29
